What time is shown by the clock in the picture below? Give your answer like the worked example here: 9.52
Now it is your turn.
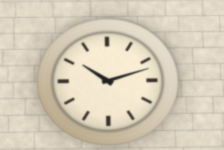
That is 10.12
